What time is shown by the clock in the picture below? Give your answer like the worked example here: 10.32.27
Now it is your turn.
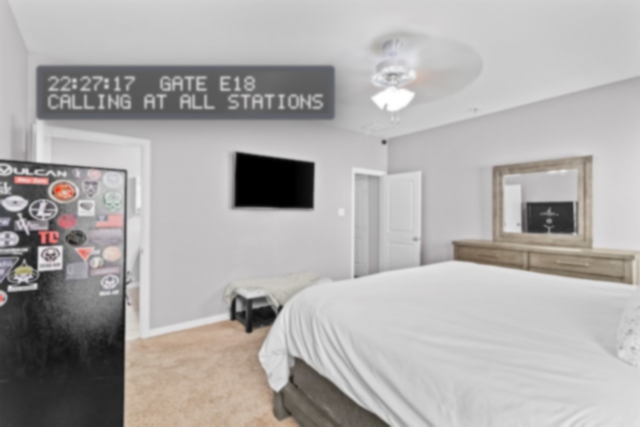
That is 22.27.17
